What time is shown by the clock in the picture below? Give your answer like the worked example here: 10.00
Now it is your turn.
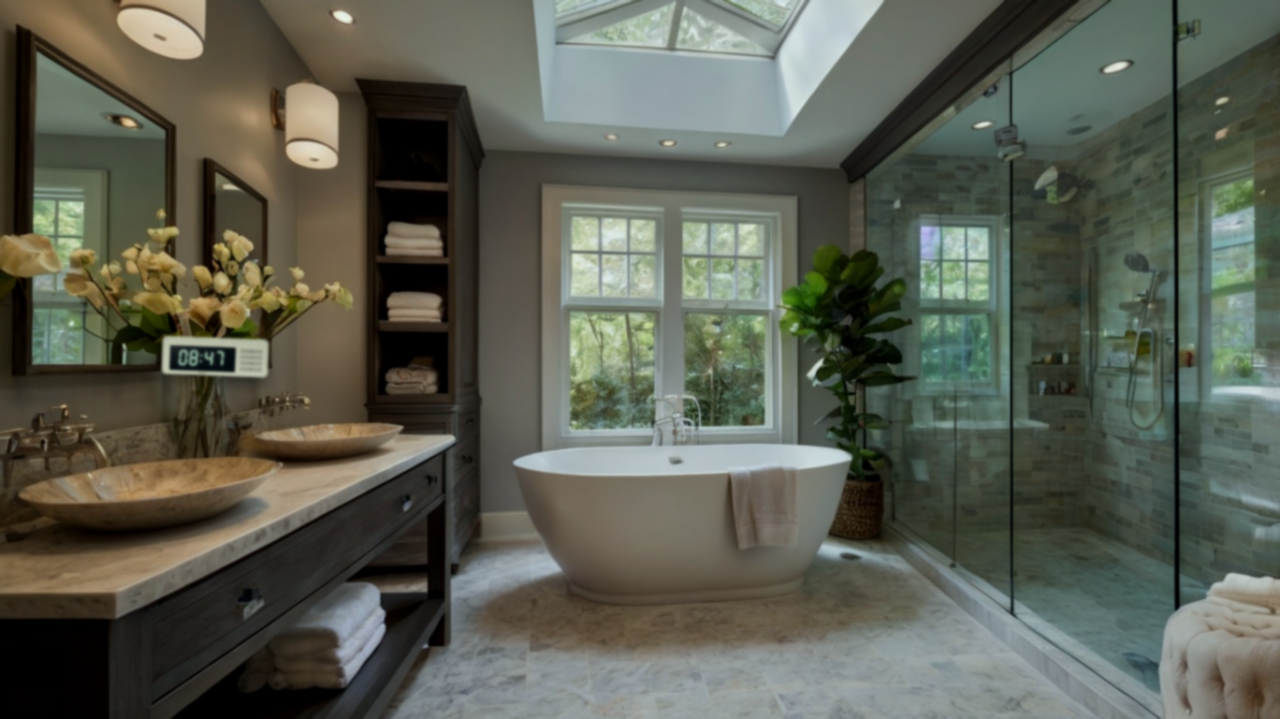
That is 8.47
